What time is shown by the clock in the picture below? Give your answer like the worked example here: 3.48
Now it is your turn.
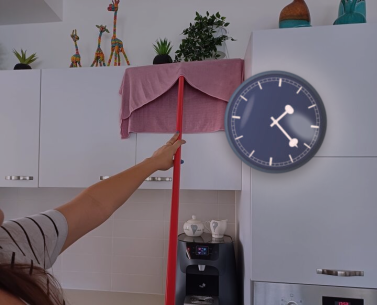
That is 1.22
